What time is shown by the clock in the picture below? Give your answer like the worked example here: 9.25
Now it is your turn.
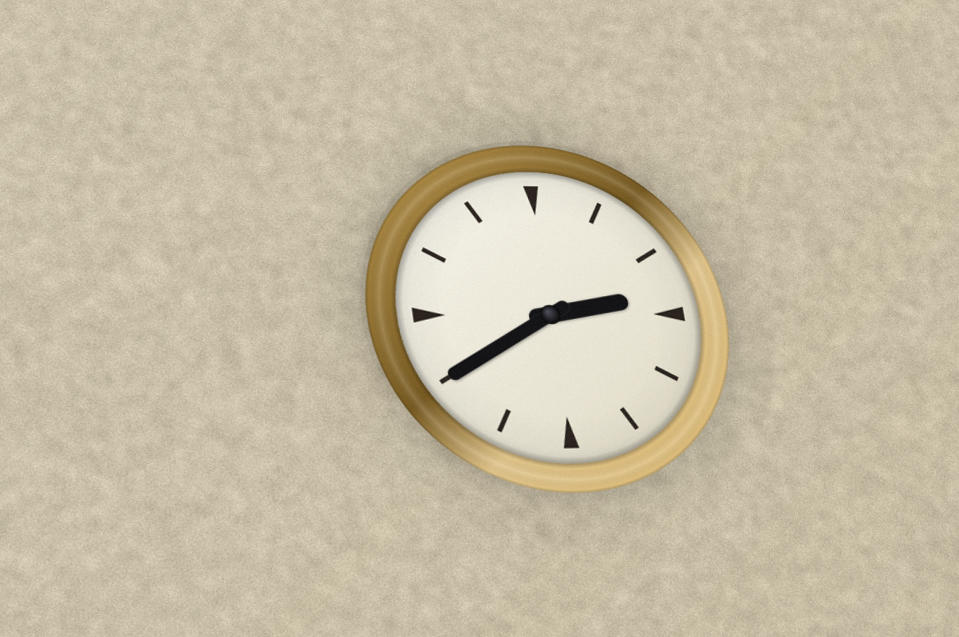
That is 2.40
